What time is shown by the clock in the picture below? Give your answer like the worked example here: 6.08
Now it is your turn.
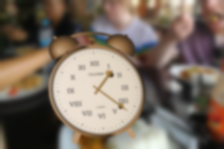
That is 1.22
